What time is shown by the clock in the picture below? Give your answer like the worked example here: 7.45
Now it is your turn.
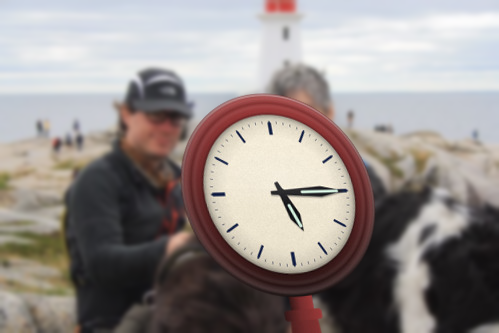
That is 5.15
